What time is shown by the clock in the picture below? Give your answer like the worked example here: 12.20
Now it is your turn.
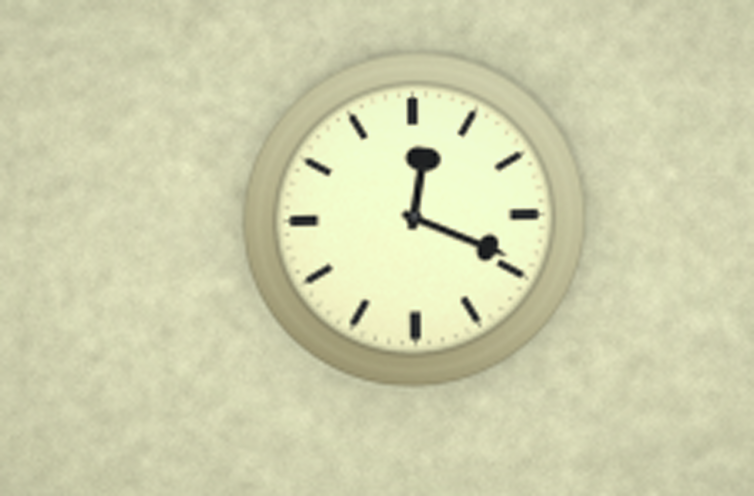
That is 12.19
